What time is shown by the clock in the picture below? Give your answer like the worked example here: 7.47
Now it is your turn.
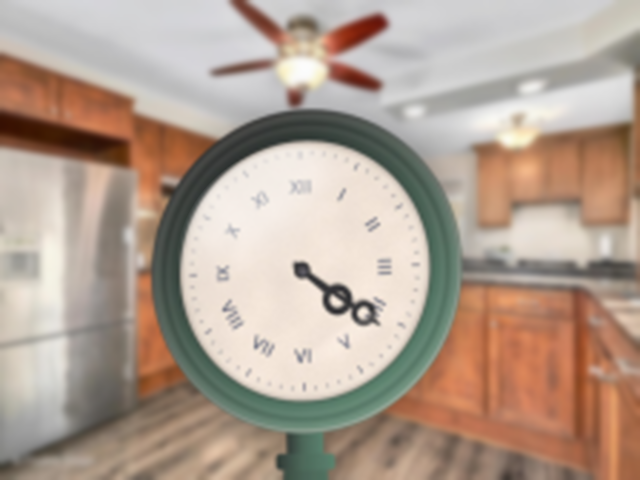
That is 4.21
